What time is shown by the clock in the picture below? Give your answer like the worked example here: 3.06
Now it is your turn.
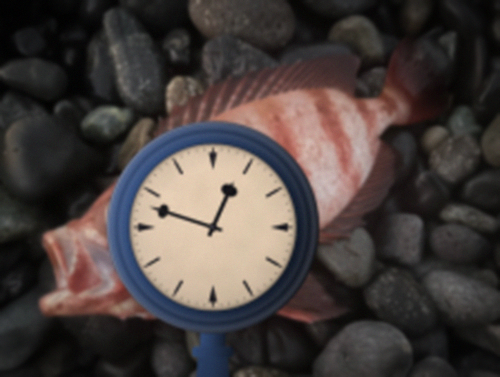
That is 12.48
